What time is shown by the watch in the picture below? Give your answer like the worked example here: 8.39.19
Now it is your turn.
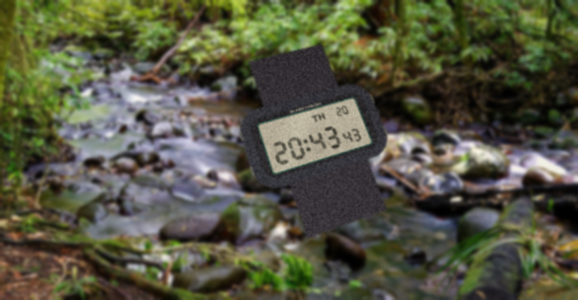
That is 20.43.43
